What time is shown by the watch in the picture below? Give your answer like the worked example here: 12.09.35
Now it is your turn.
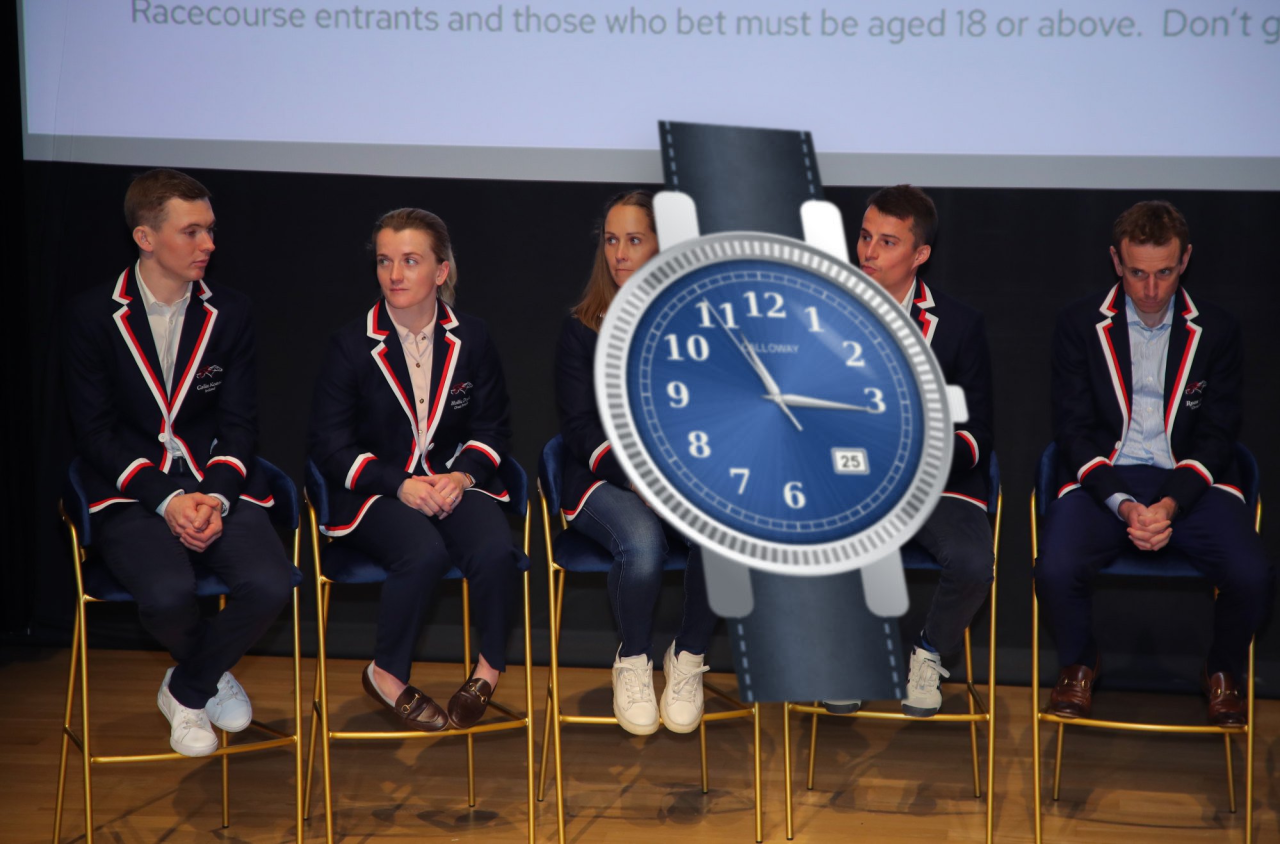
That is 11.15.55
